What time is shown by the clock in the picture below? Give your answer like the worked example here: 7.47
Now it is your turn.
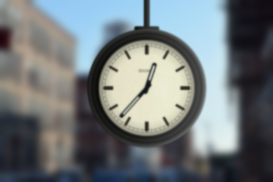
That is 12.37
